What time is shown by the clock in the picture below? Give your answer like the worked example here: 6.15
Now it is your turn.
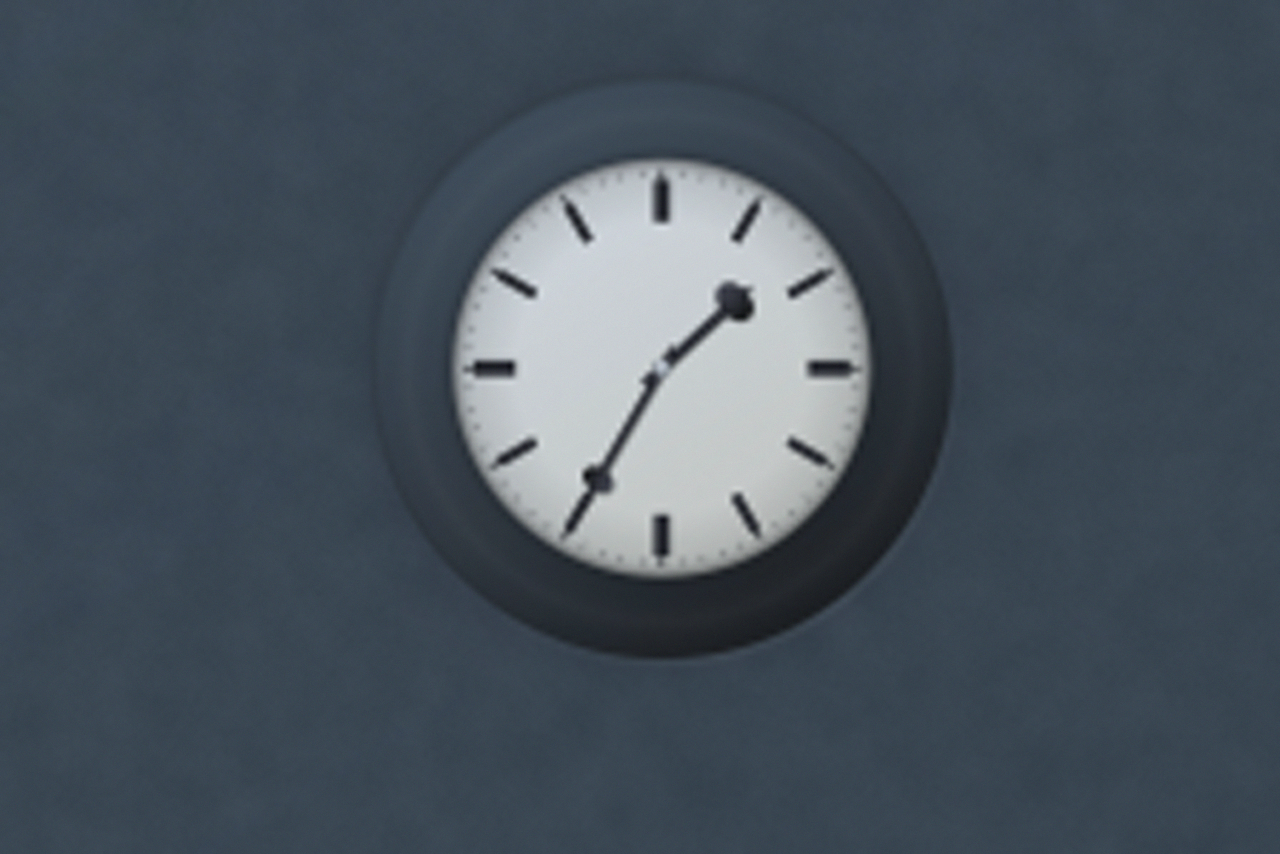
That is 1.35
